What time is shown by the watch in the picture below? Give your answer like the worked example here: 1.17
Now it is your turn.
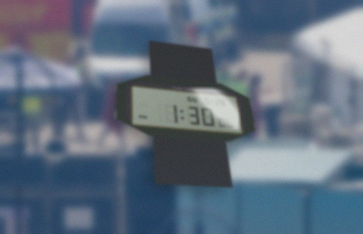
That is 1.30
